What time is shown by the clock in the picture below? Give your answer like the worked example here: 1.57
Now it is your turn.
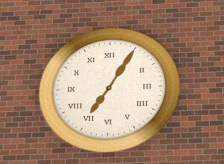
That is 7.05
